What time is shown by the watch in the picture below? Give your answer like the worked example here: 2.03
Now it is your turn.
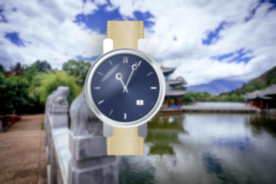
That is 11.04
